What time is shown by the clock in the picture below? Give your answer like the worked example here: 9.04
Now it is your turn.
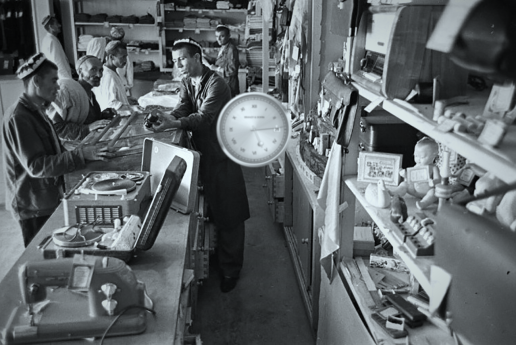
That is 5.14
